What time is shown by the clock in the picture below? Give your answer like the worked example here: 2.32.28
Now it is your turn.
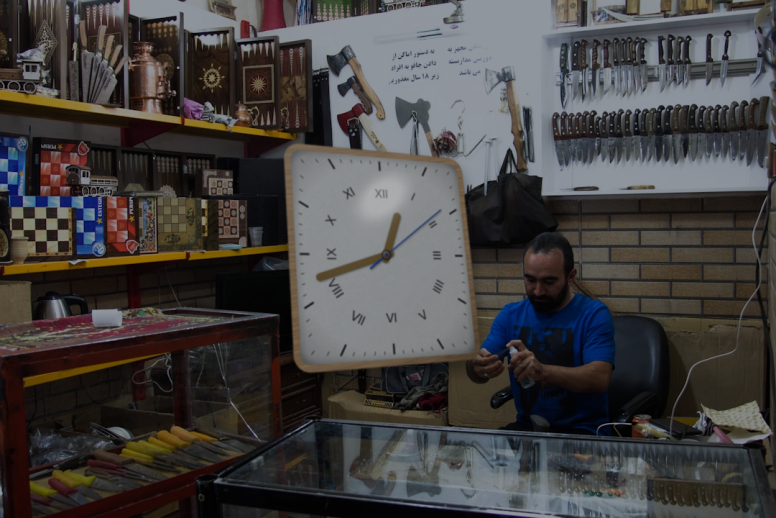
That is 12.42.09
